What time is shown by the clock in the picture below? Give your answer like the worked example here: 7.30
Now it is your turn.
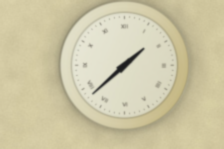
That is 1.38
